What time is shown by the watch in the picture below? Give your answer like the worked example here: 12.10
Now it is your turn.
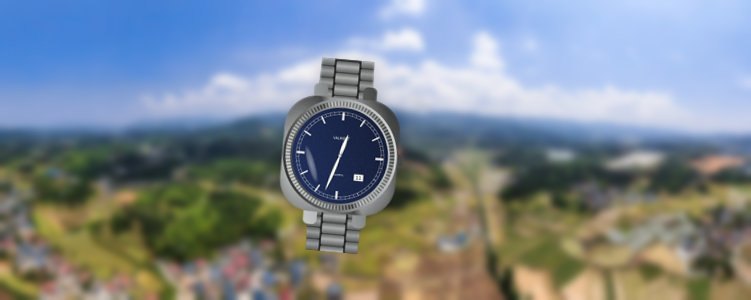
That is 12.33
